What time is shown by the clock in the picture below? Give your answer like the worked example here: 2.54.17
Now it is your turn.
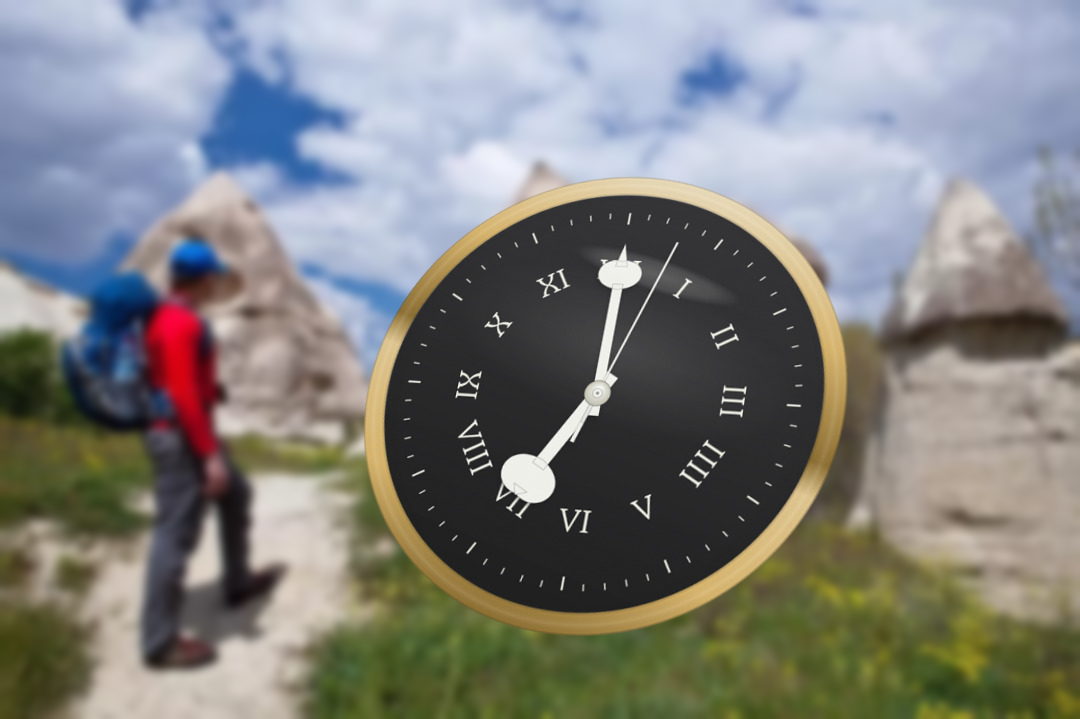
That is 7.00.03
